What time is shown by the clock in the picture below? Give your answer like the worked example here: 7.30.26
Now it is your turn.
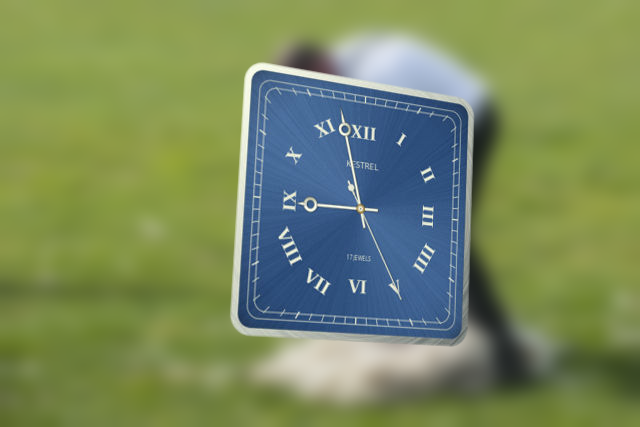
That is 8.57.25
